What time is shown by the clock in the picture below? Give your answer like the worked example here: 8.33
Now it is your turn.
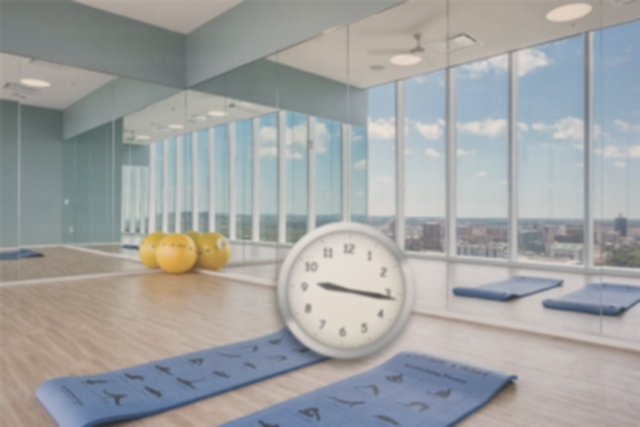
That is 9.16
